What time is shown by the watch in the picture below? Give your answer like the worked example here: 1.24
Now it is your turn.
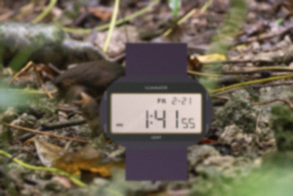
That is 1.41
